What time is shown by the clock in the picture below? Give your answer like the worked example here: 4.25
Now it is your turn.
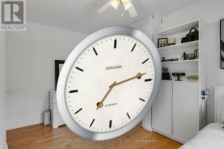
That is 7.13
